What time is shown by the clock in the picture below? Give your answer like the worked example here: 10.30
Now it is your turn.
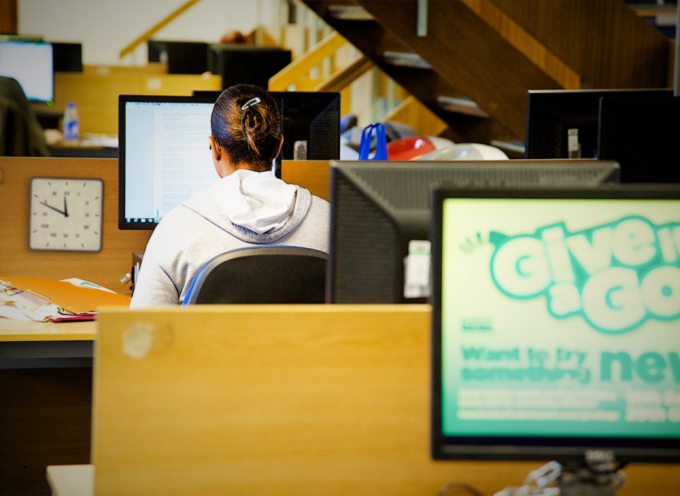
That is 11.49
